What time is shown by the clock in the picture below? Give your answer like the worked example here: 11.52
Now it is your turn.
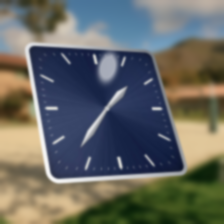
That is 1.37
